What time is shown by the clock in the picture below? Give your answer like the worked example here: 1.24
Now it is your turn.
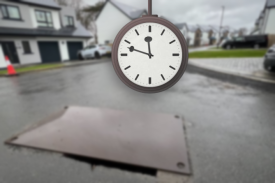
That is 11.48
